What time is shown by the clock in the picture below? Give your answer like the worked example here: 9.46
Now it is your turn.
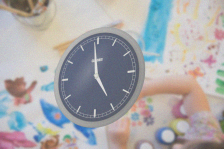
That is 4.59
